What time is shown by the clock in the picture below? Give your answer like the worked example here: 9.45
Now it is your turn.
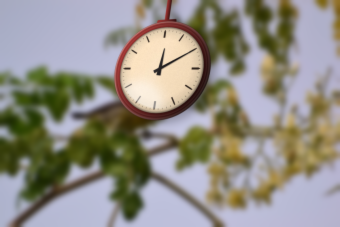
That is 12.10
